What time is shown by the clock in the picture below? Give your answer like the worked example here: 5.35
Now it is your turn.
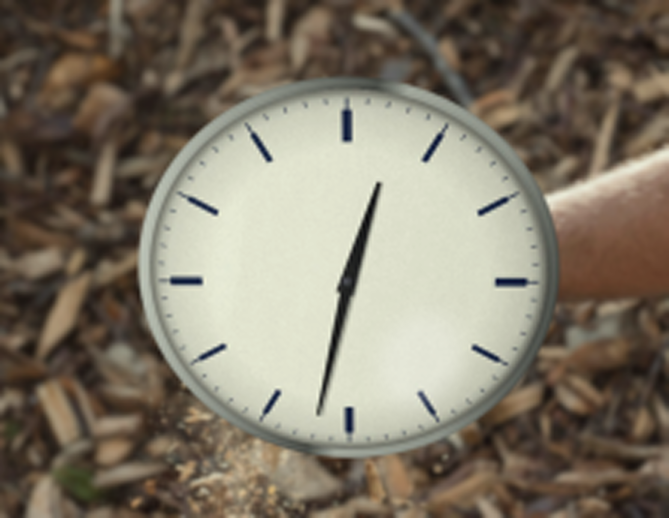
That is 12.32
